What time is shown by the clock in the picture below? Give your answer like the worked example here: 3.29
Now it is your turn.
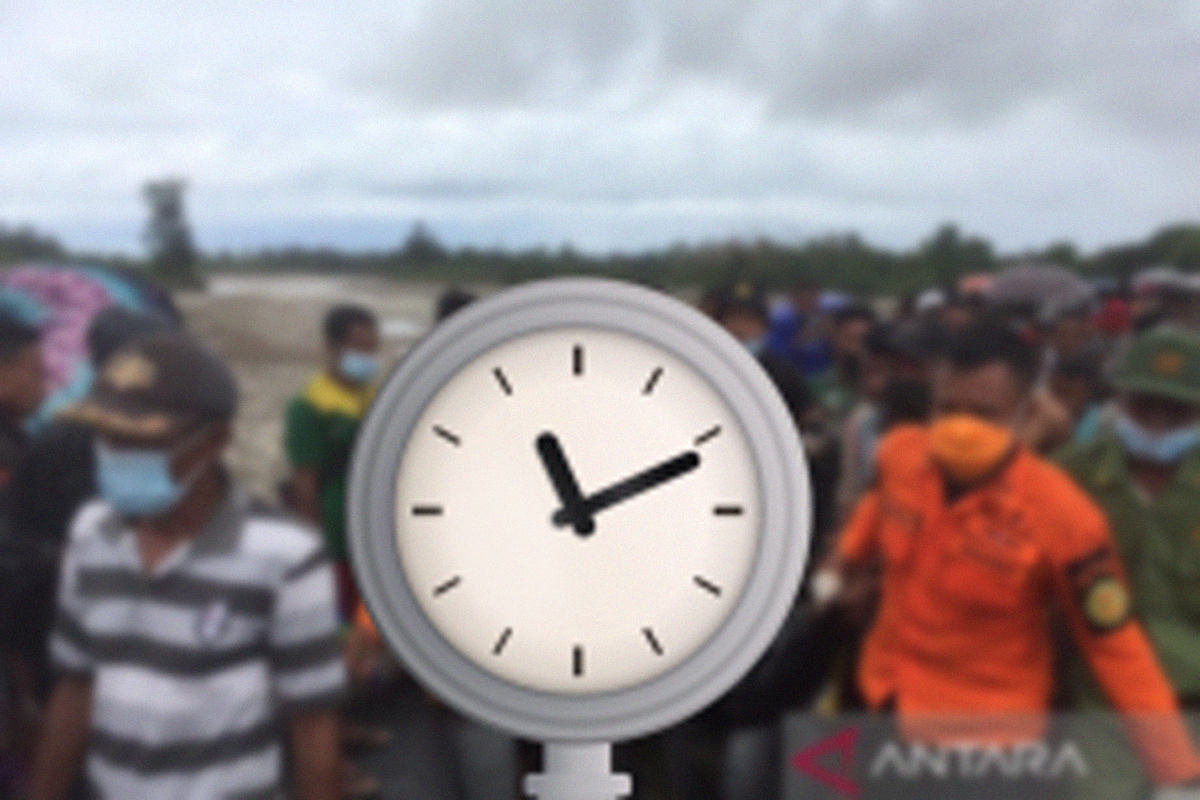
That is 11.11
